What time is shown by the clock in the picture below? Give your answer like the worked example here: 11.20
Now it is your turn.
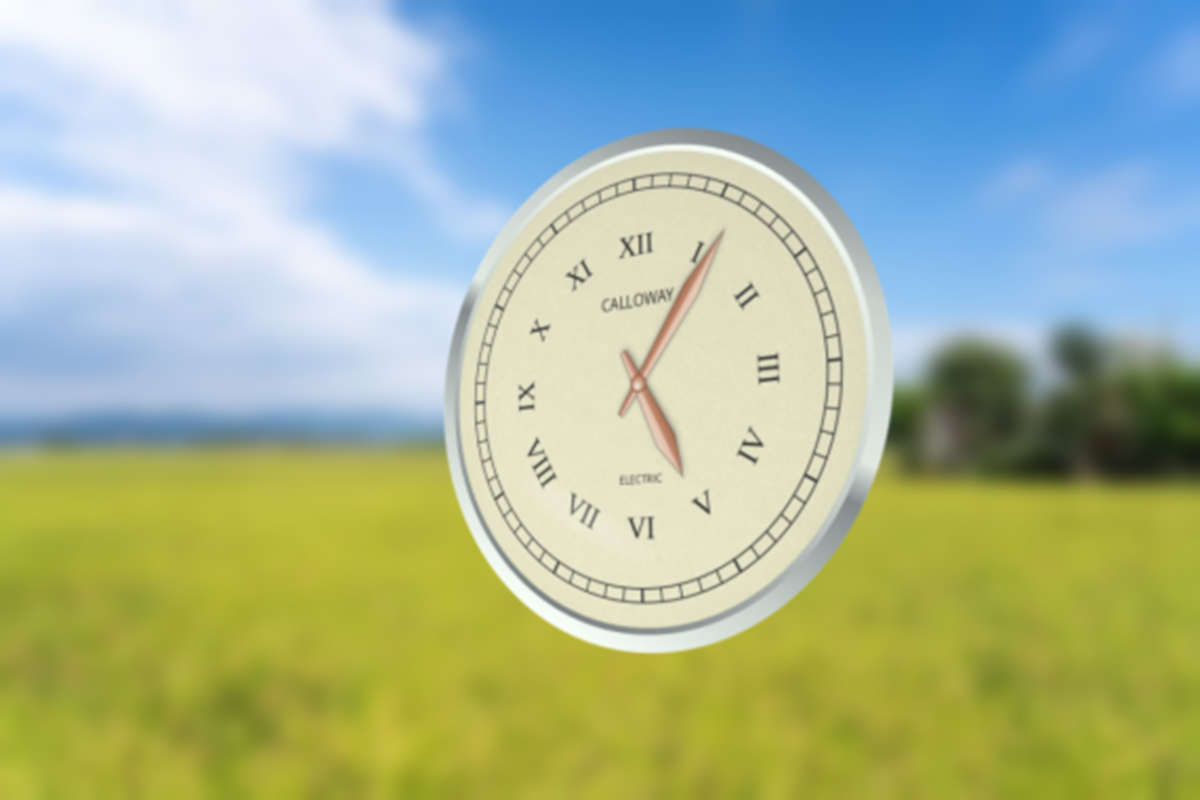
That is 5.06
